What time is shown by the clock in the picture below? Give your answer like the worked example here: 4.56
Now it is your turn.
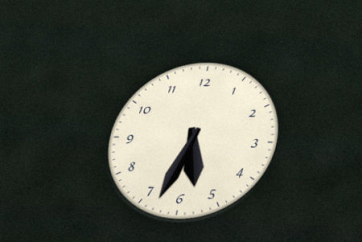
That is 5.33
